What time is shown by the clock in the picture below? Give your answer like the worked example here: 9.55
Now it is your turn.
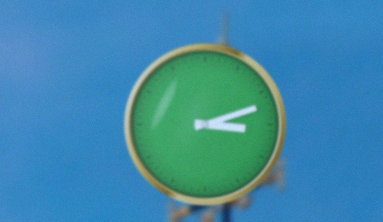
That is 3.12
